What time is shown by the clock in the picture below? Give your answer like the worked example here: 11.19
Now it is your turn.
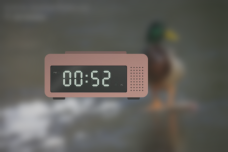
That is 0.52
